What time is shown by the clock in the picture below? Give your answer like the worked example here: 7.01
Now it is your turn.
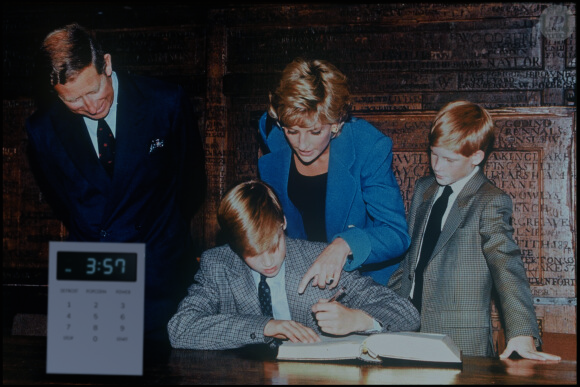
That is 3.57
